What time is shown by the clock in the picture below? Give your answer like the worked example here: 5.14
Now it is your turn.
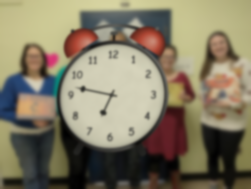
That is 6.47
